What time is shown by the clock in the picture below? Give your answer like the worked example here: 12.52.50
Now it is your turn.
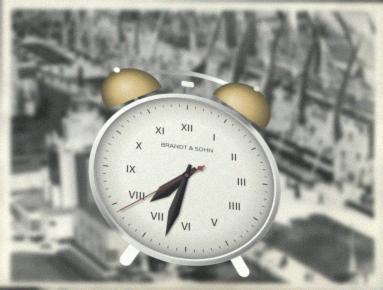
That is 7.32.39
